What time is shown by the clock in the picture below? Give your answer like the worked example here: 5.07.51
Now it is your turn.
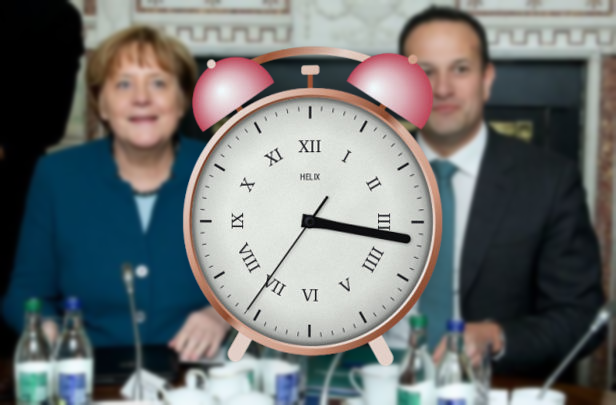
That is 3.16.36
